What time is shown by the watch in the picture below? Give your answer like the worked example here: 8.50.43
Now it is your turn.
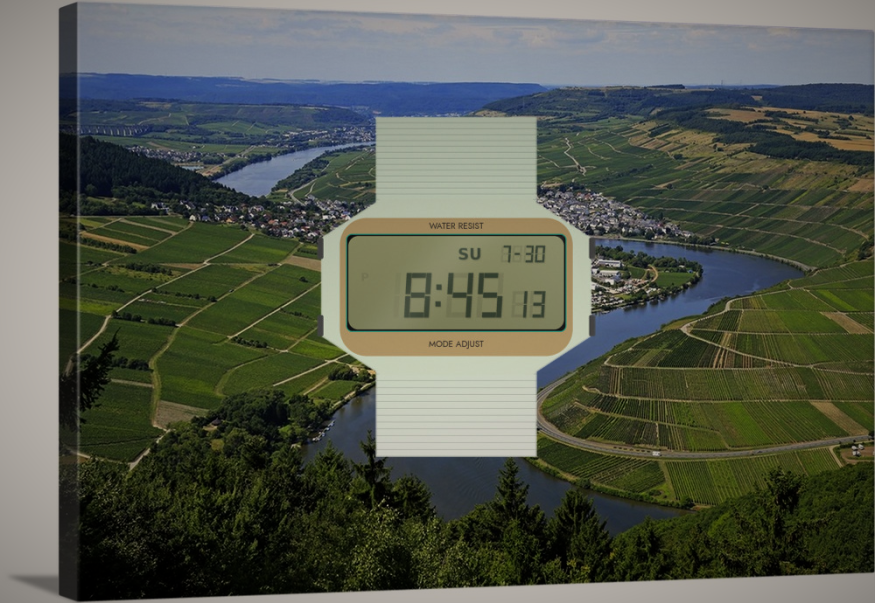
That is 8.45.13
